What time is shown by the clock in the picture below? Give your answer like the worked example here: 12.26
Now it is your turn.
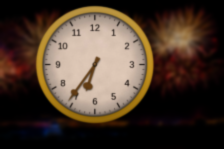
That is 6.36
